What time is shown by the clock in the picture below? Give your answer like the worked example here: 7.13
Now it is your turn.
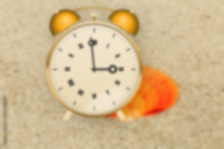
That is 2.59
